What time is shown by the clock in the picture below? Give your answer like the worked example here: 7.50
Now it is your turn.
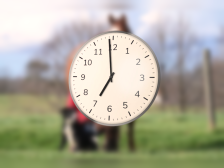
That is 6.59
